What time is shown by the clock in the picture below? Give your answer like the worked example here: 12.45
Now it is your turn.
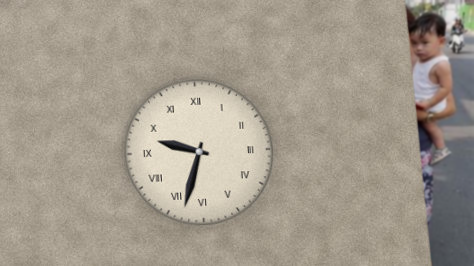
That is 9.33
